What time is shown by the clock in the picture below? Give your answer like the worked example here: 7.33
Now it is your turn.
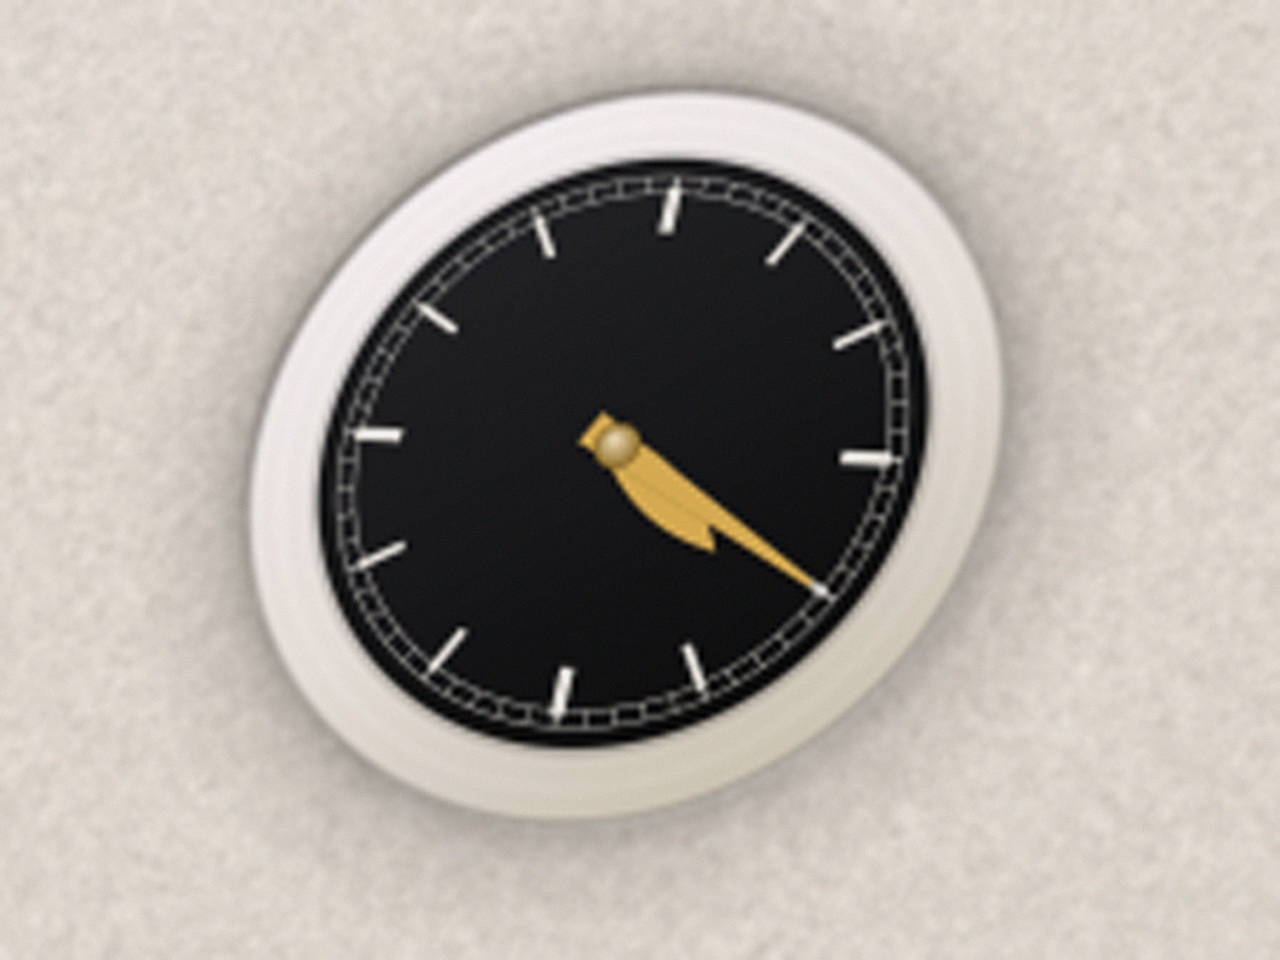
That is 4.20
